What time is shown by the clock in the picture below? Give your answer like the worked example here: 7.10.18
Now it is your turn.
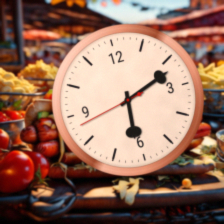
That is 6.11.43
